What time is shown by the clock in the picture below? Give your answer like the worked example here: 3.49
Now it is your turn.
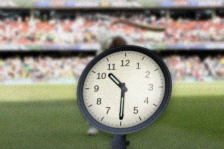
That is 10.30
